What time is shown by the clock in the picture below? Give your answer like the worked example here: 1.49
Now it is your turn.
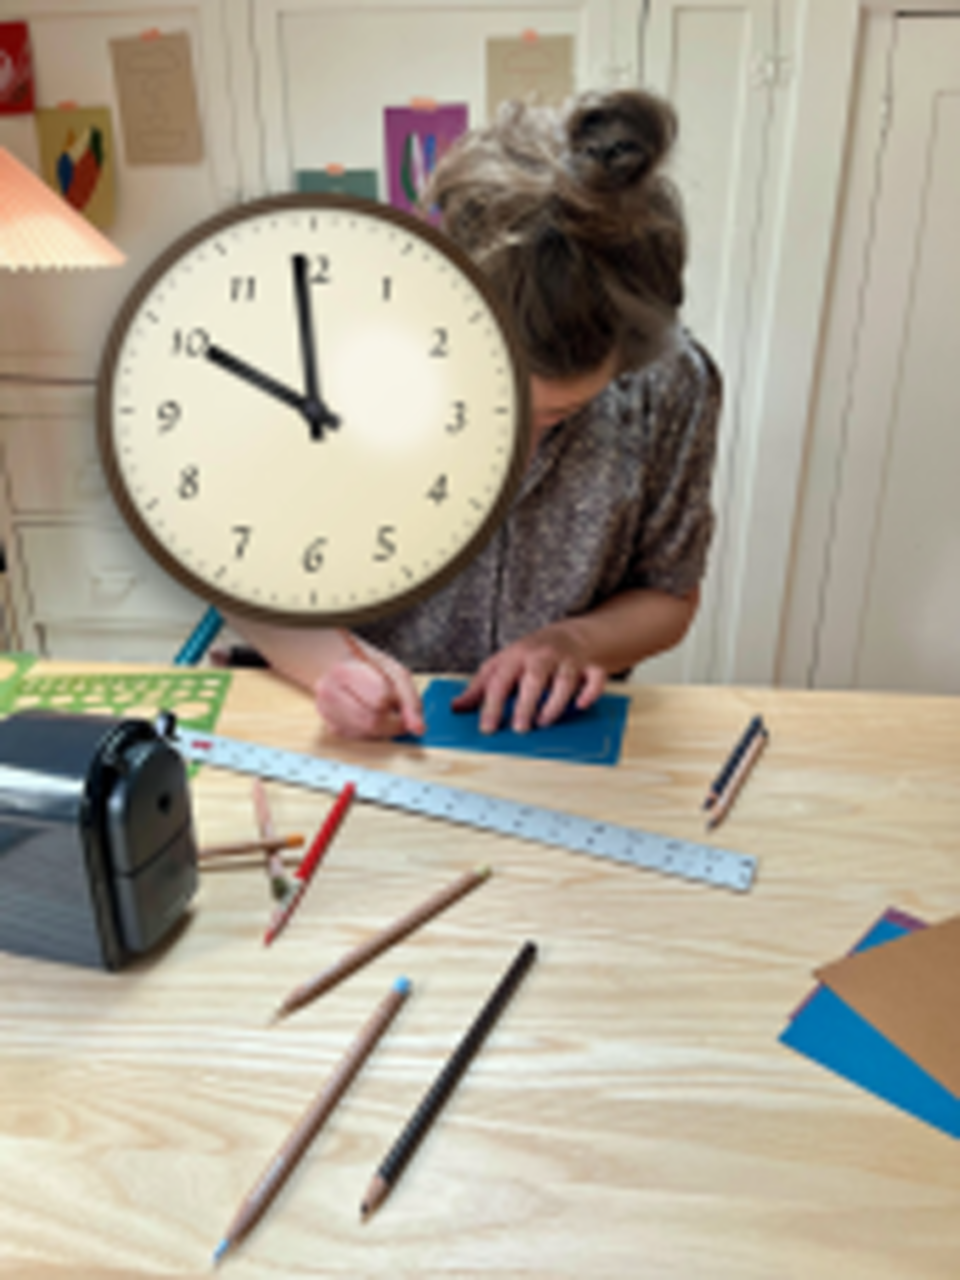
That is 9.59
